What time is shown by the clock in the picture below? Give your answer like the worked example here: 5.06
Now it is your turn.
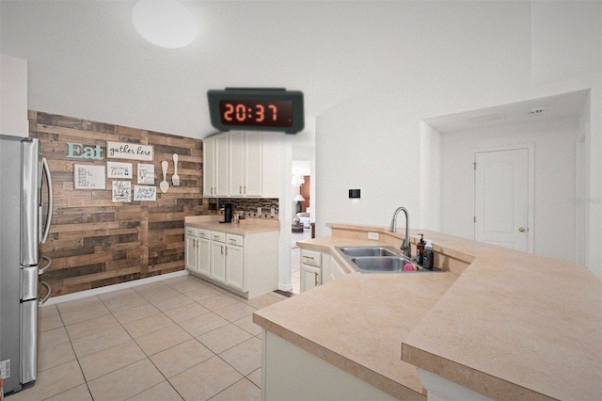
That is 20.37
